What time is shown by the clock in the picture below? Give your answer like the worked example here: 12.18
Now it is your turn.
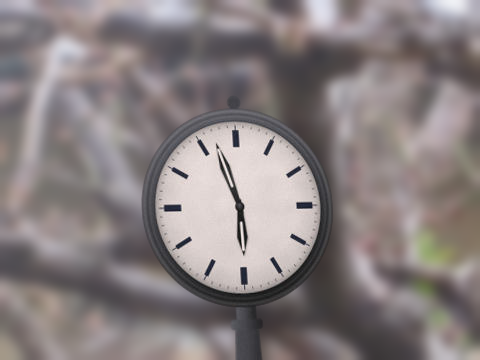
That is 5.57
